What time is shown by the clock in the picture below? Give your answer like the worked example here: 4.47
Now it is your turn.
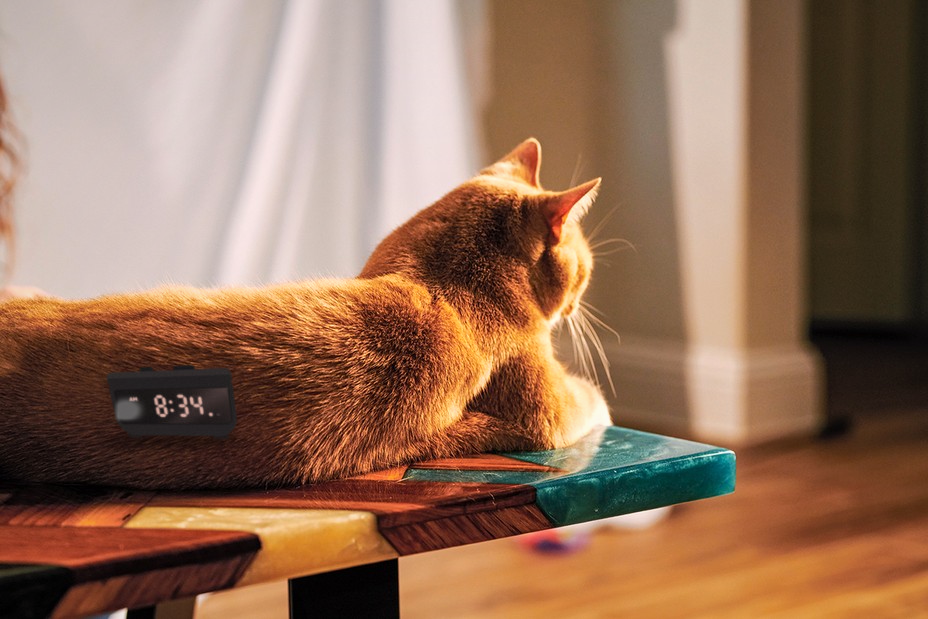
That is 8.34
